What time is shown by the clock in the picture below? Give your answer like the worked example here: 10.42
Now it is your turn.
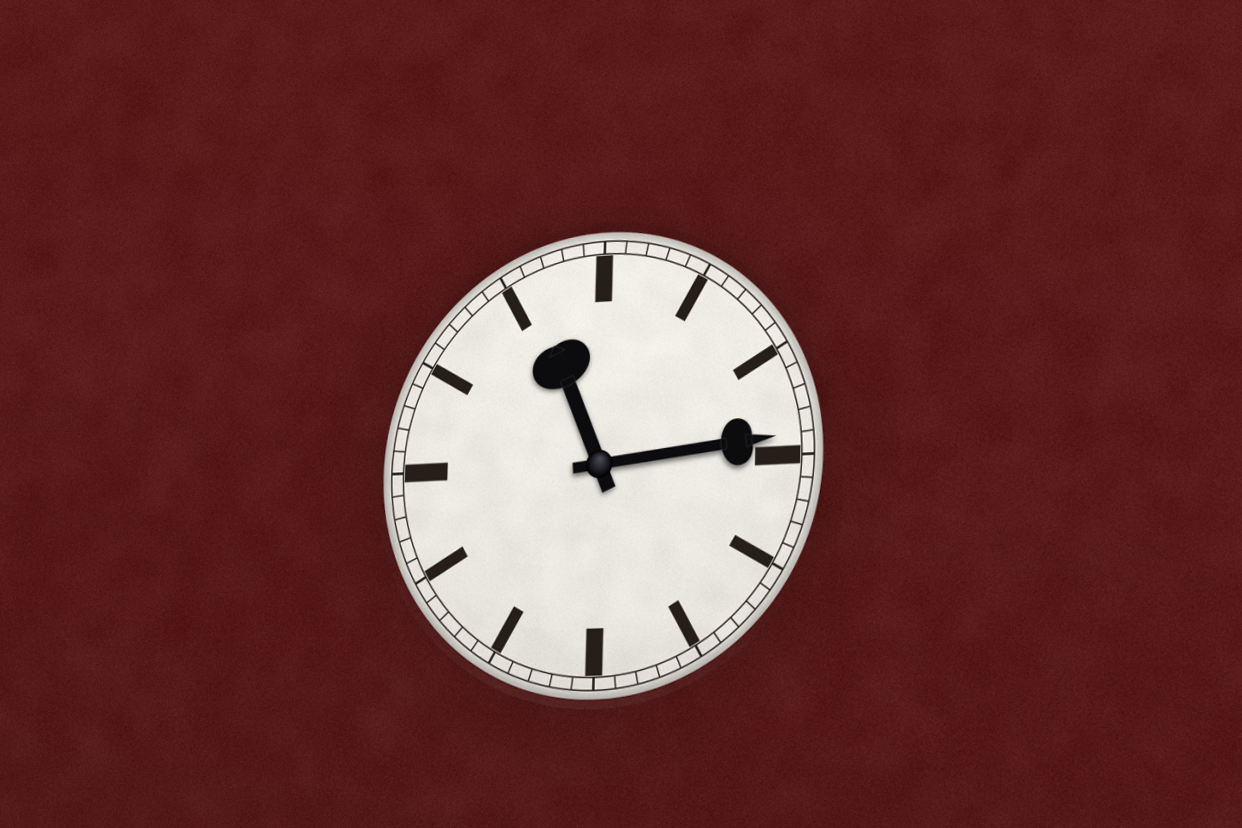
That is 11.14
